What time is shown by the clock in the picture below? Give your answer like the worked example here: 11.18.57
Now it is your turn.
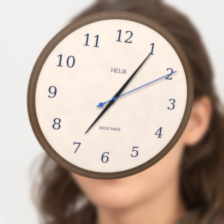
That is 7.05.10
